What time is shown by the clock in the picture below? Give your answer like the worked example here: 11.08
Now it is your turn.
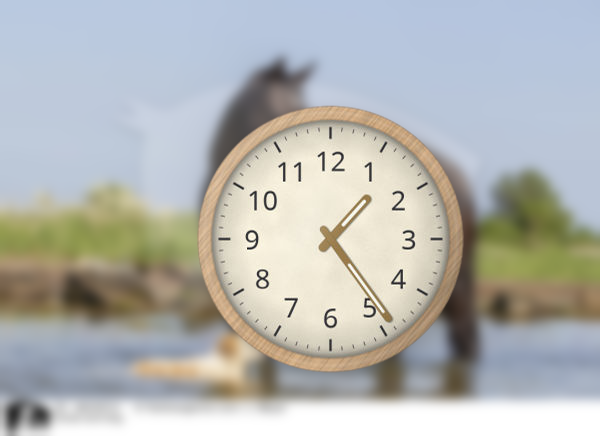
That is 1.24
